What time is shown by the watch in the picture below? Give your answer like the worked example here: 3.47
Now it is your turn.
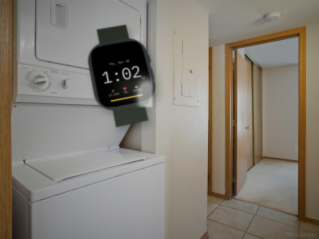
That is 1.02
